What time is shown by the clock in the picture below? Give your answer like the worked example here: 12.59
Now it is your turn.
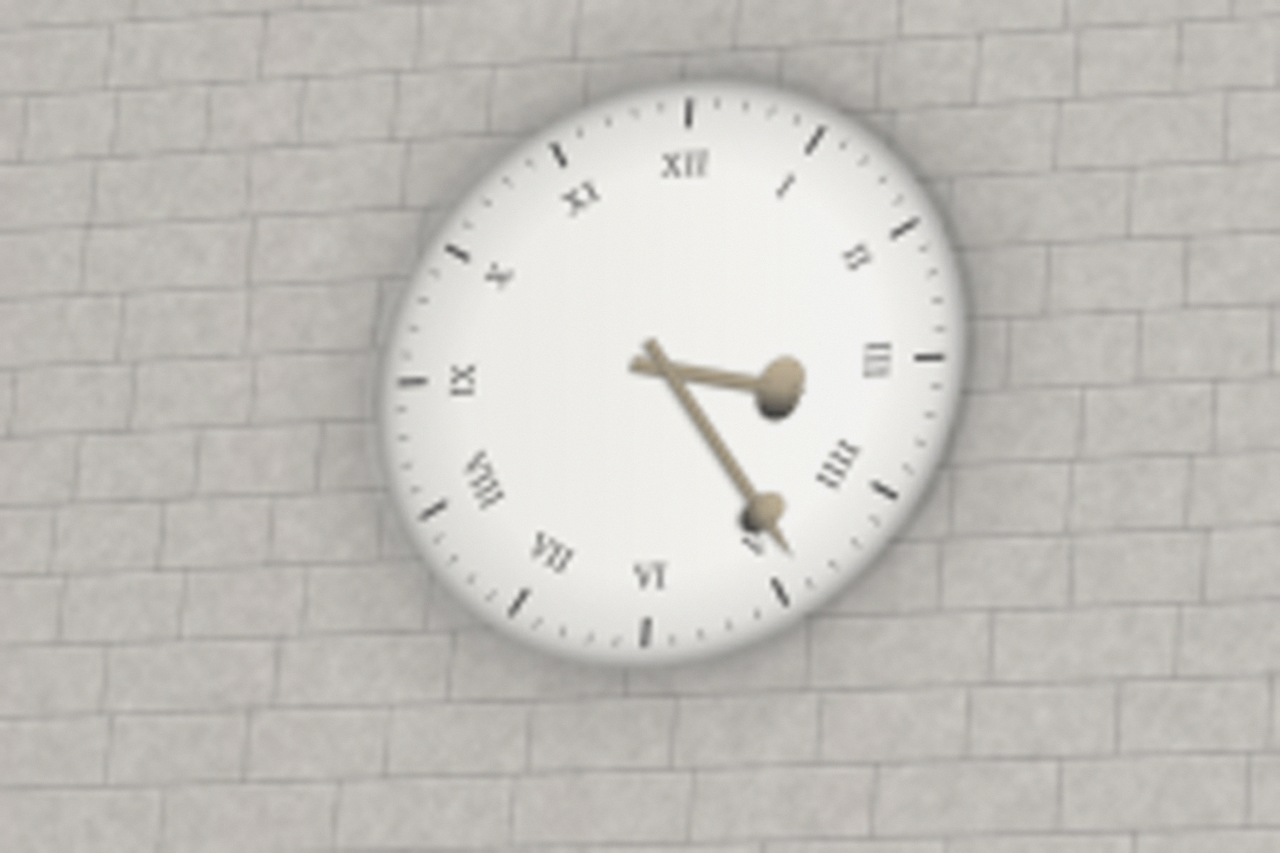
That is 3.24
